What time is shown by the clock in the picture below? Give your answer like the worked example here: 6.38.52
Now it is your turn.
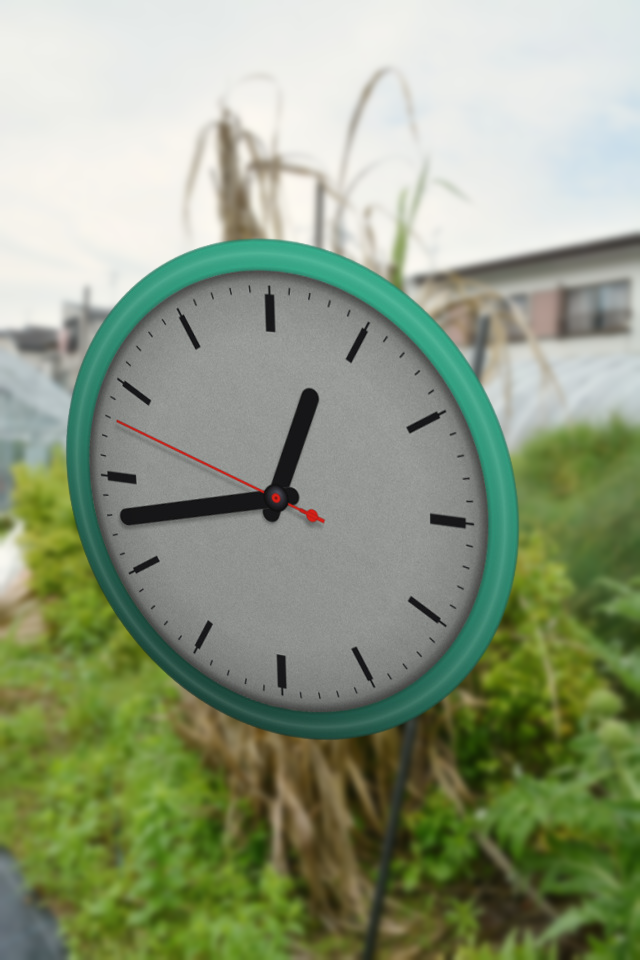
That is 12.42.48
